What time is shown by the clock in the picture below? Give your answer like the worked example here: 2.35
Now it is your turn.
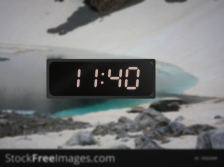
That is 11.40
